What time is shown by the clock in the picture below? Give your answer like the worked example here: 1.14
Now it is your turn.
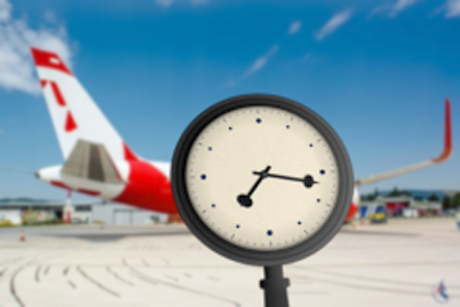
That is 7.17
